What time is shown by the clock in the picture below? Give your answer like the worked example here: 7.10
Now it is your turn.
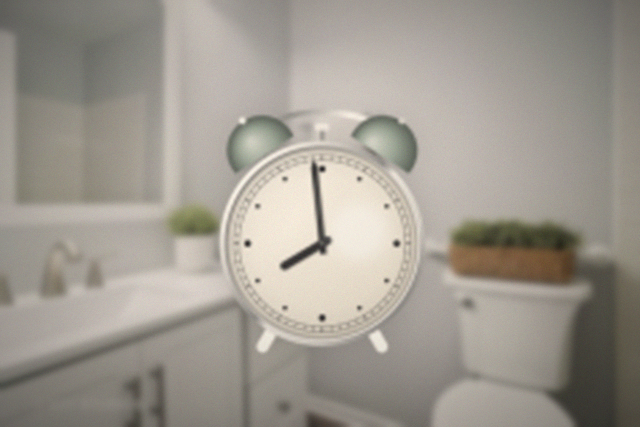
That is 7.59
